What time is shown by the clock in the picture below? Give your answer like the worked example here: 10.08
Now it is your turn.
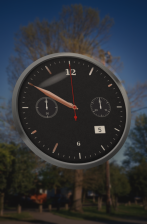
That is 9.50
